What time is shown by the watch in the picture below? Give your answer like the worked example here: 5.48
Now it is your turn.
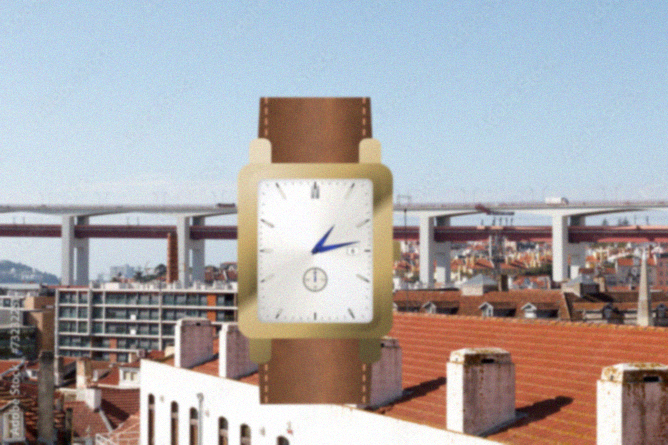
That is 1.13
